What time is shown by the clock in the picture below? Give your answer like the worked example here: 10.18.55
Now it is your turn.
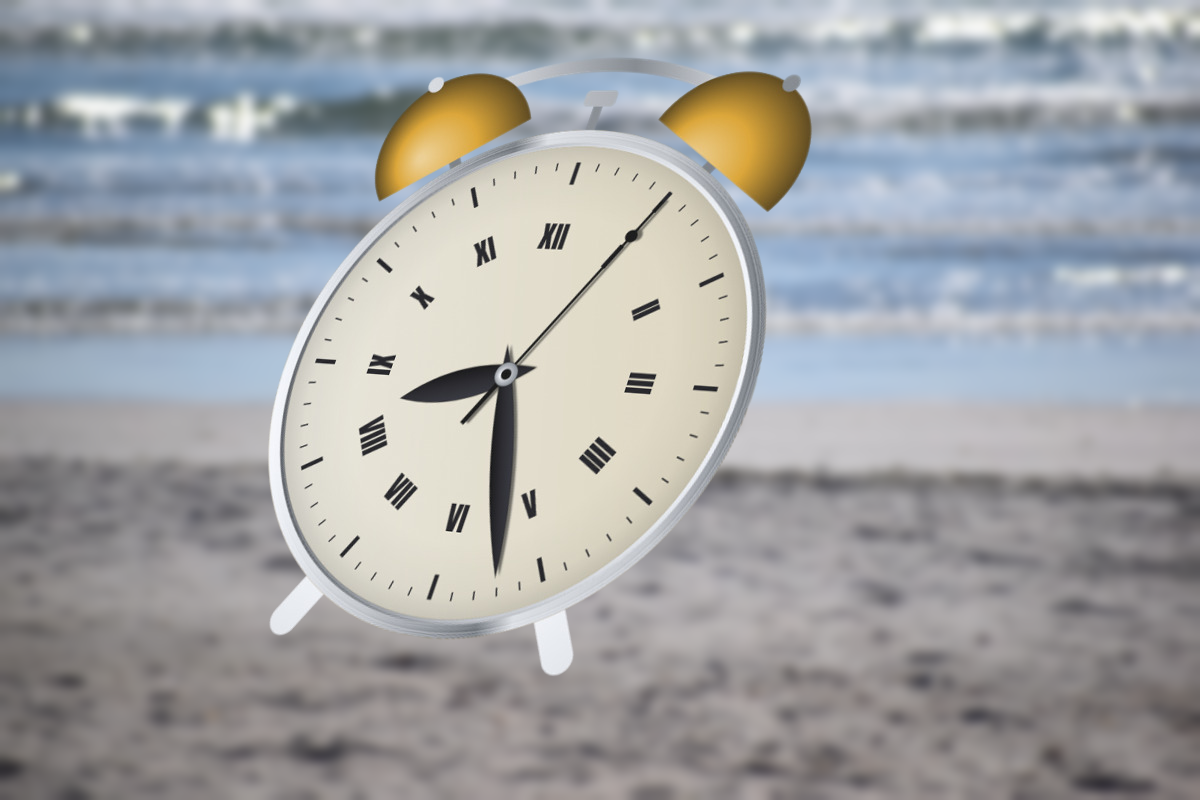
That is 8.27.05
